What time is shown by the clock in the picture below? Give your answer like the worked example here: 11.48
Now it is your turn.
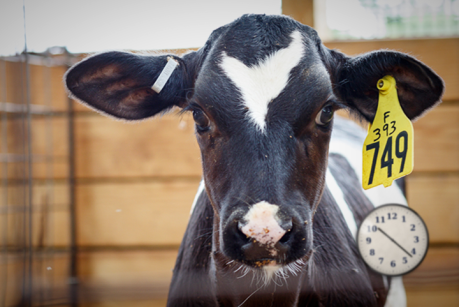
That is 10.22
